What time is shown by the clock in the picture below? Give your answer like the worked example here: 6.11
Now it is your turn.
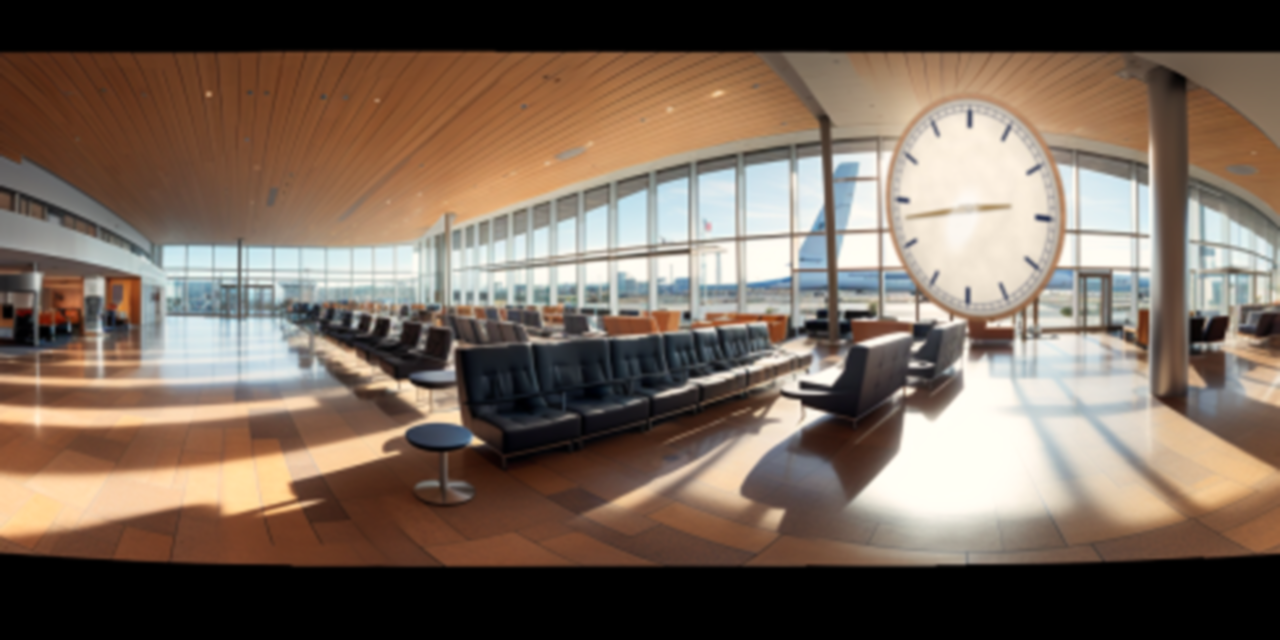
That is 2.43
